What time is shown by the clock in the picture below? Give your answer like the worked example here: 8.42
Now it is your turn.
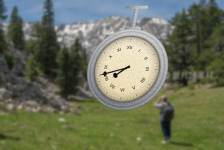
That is 7.42
